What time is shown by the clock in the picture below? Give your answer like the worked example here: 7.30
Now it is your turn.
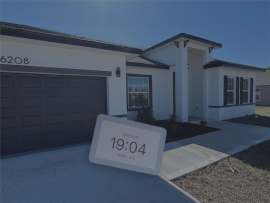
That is 19.04
